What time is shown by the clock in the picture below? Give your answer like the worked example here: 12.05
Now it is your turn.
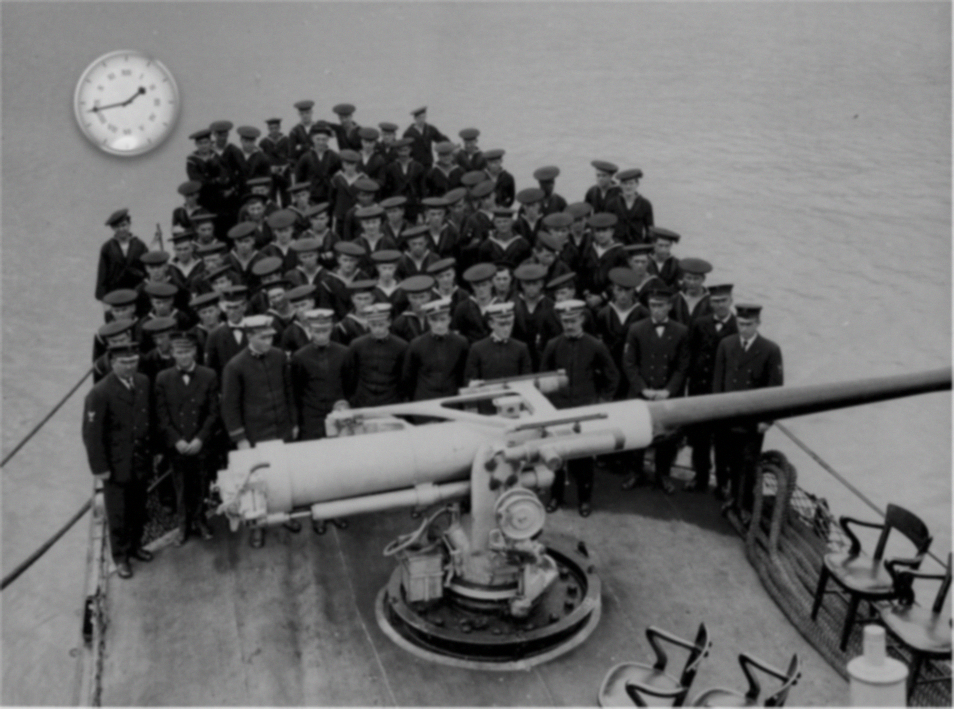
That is 1.43
